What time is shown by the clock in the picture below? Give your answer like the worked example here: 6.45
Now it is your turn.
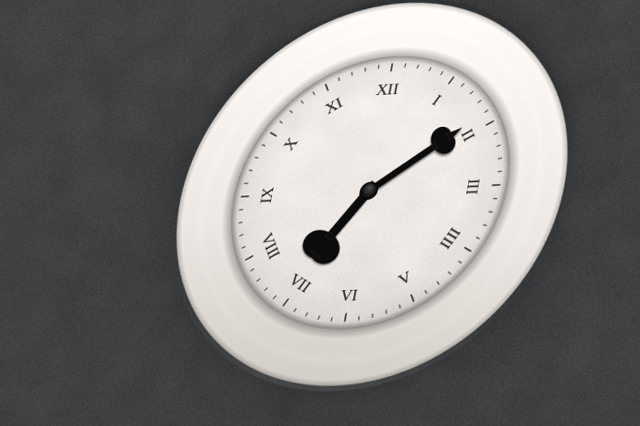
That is 7.09
